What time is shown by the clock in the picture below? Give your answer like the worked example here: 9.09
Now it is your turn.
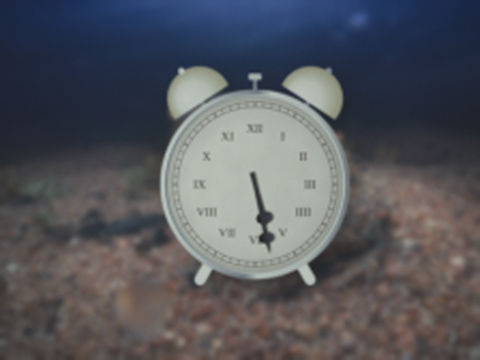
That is 5.28
